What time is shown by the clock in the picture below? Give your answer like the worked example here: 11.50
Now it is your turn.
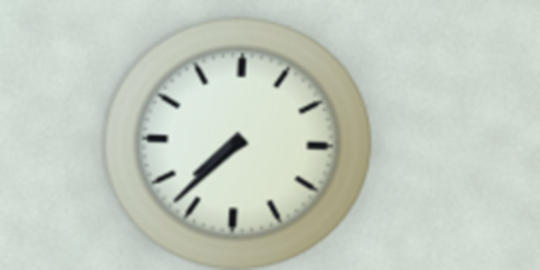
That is 7.37
